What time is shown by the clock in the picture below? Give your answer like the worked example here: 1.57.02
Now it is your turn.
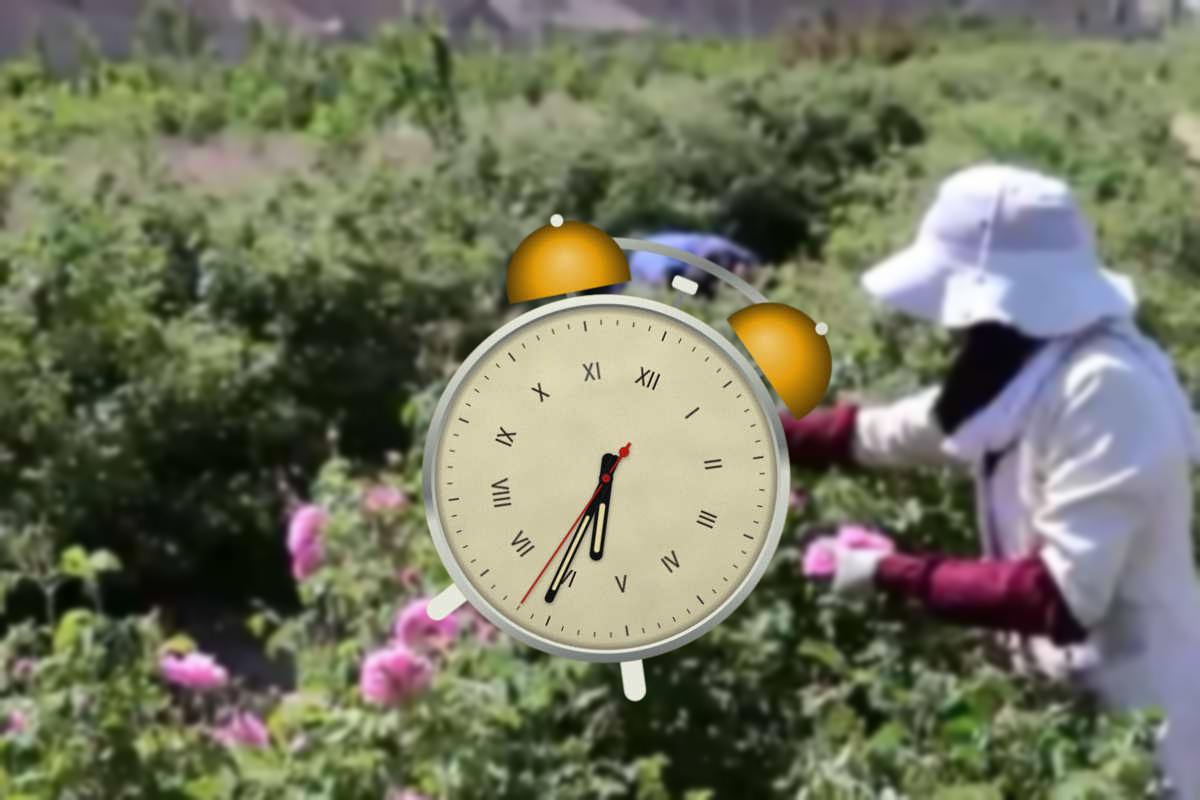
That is 5.30.32
